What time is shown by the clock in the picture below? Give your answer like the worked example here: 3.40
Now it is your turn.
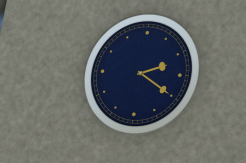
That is 2.20
